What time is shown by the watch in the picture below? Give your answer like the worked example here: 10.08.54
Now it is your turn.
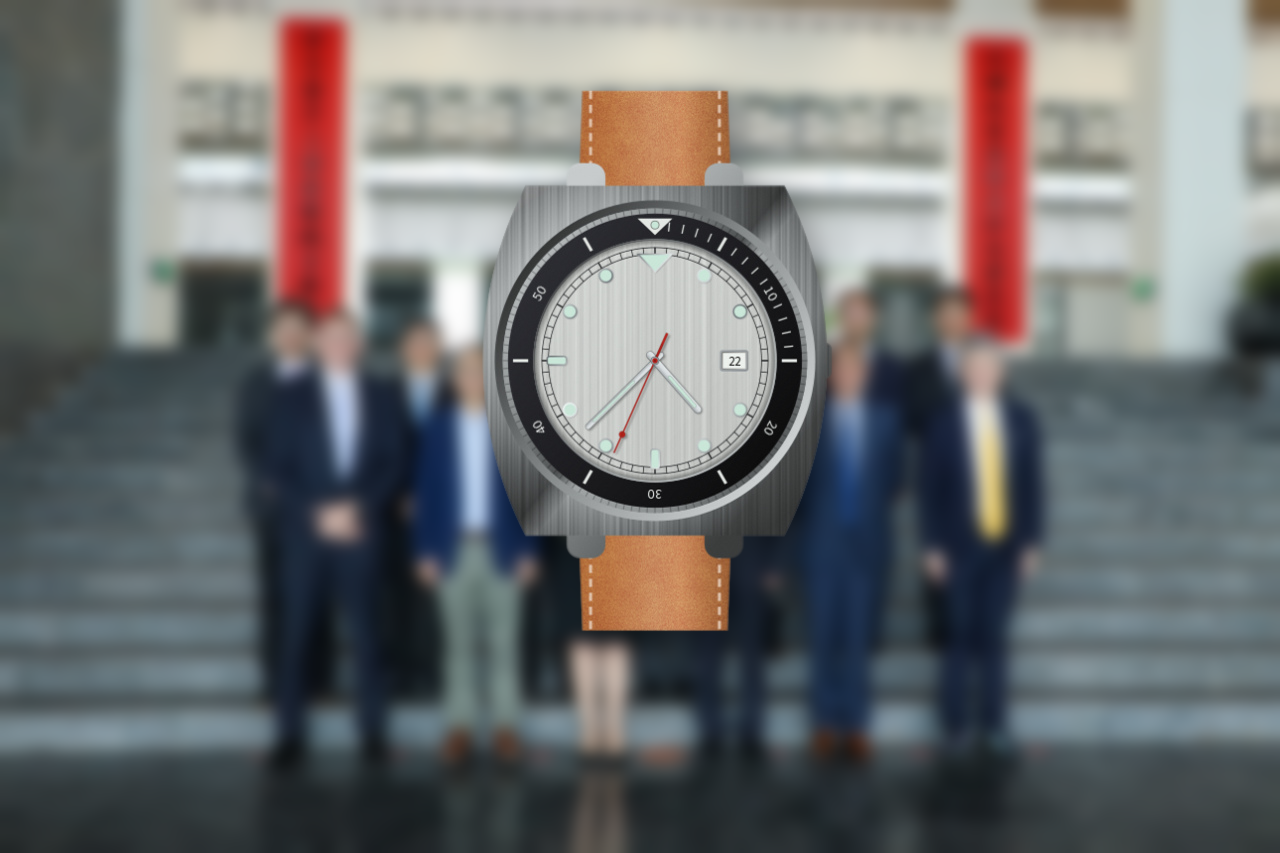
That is 4.37.34
